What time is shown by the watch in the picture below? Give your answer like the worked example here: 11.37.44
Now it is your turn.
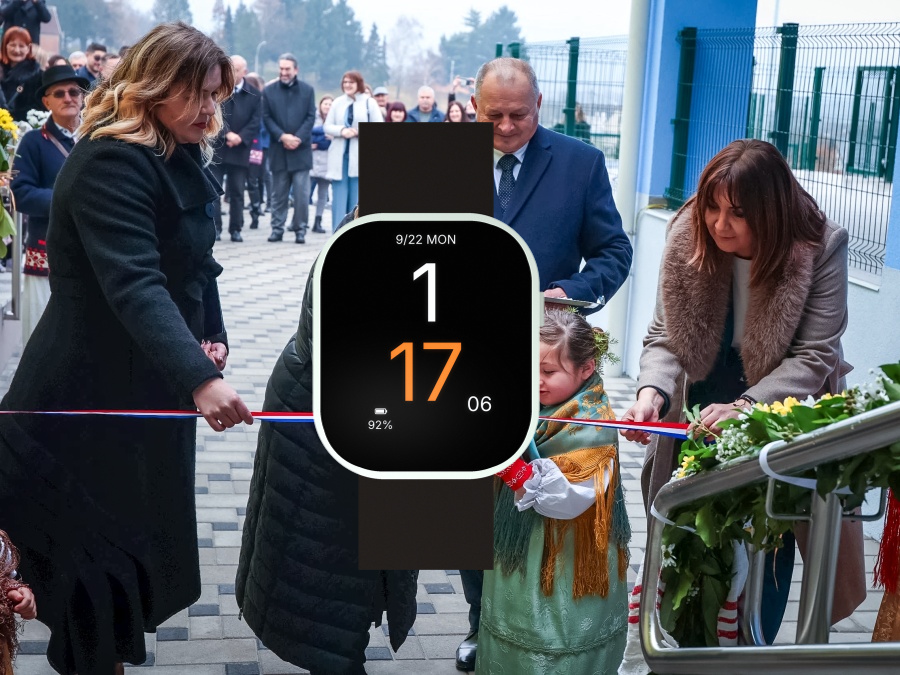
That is 1.17.06
